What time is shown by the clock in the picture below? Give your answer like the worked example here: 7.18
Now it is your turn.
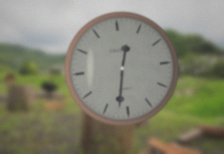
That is 12.32
